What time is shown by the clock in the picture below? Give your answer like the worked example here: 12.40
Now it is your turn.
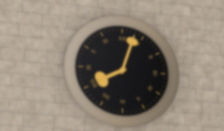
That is 8.03
